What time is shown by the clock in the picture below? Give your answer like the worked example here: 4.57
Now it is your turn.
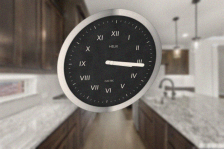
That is 3.16
